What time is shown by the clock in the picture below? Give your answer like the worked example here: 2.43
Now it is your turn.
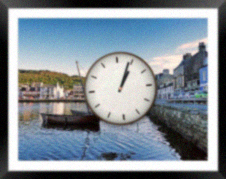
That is 1.04
